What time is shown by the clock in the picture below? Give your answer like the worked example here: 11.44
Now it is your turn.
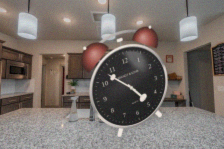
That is 4.53
